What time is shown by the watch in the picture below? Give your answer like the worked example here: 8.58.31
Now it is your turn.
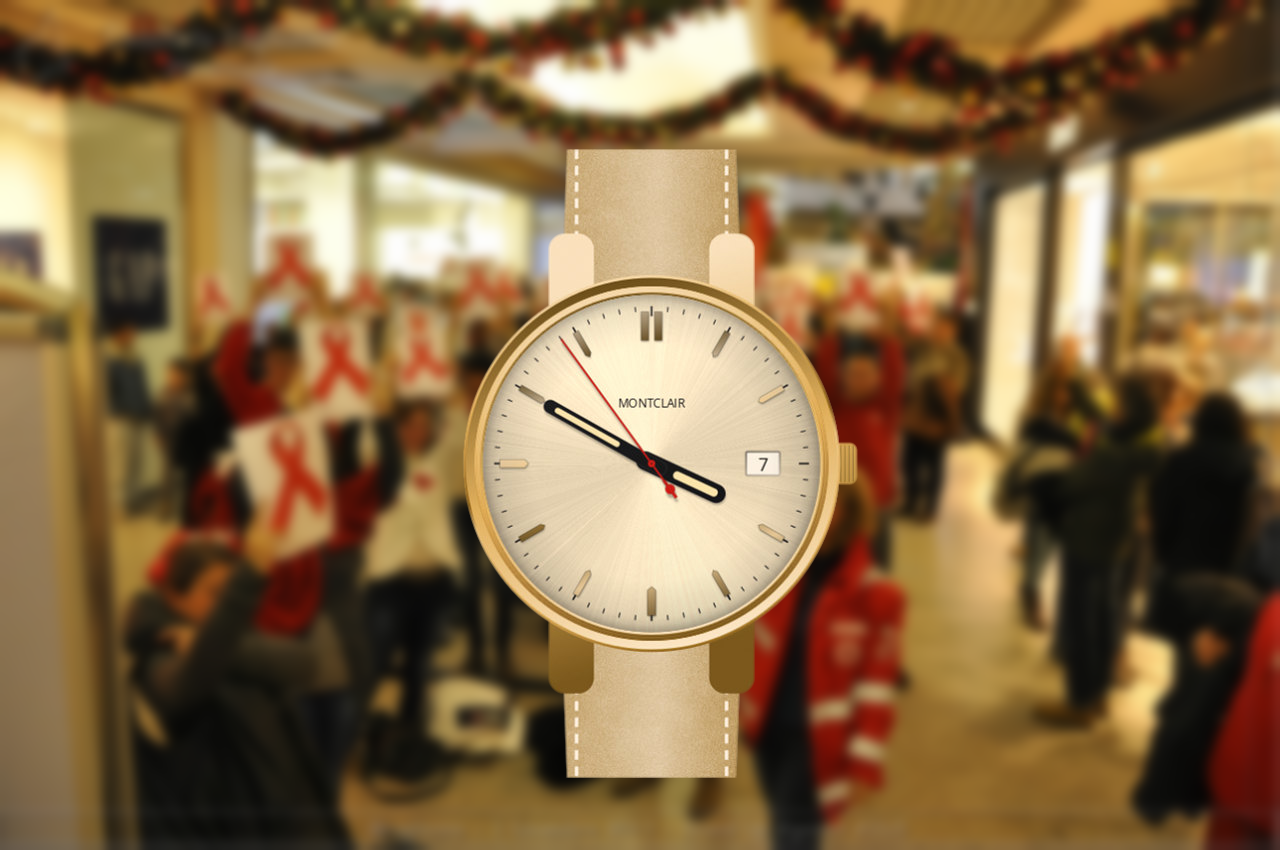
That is 3.49.54
